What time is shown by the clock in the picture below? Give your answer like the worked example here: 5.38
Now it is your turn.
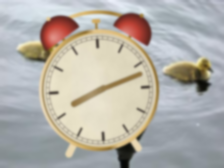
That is 8.12
